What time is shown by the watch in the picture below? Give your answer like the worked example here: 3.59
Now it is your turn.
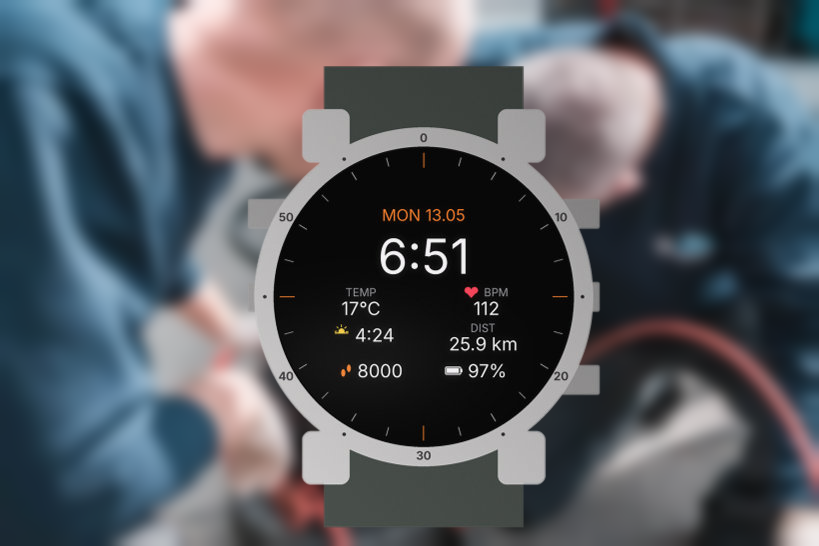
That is 6.51
